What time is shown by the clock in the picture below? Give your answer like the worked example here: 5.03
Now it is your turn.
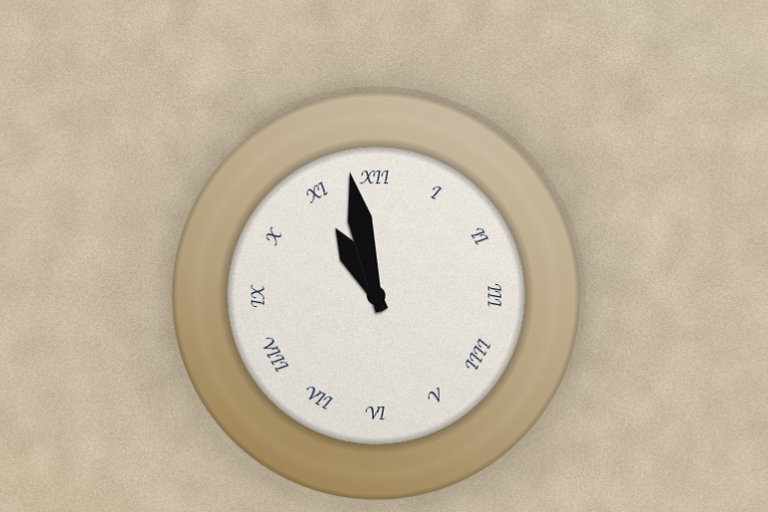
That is 10.58
